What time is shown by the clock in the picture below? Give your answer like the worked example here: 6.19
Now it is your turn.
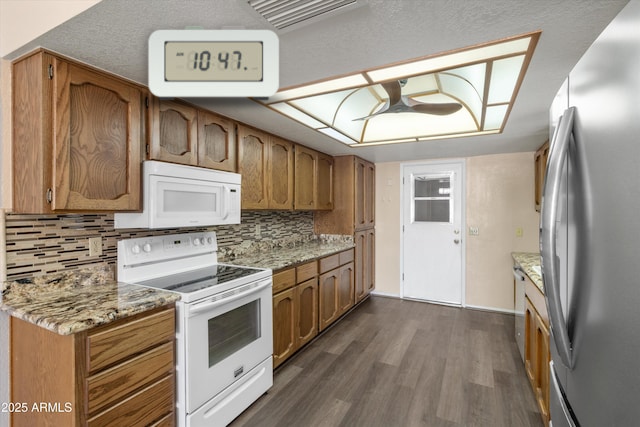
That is 10.47
